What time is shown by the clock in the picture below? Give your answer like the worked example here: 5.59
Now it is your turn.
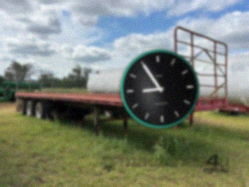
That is 8.55
